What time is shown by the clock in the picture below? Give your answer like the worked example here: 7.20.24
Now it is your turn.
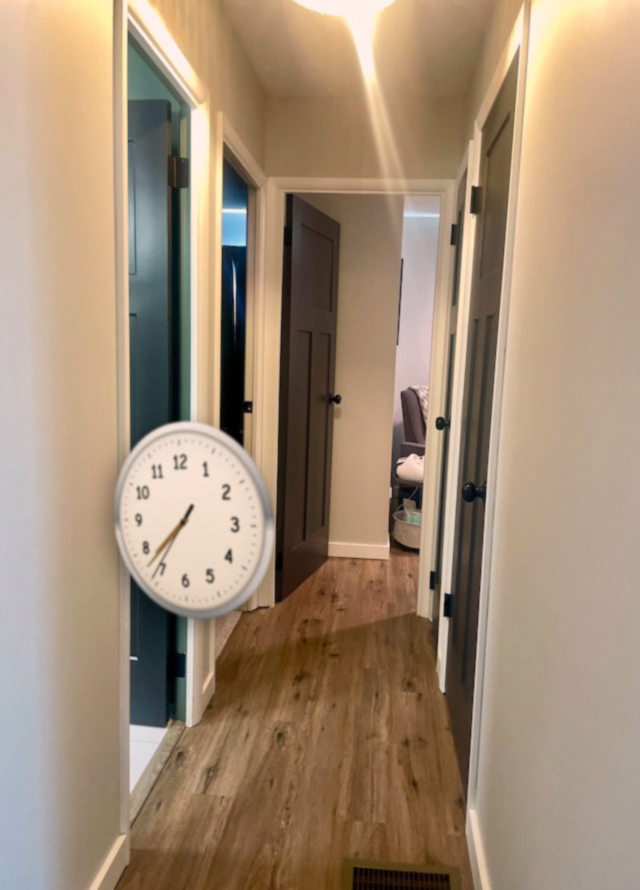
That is 7.37.36
